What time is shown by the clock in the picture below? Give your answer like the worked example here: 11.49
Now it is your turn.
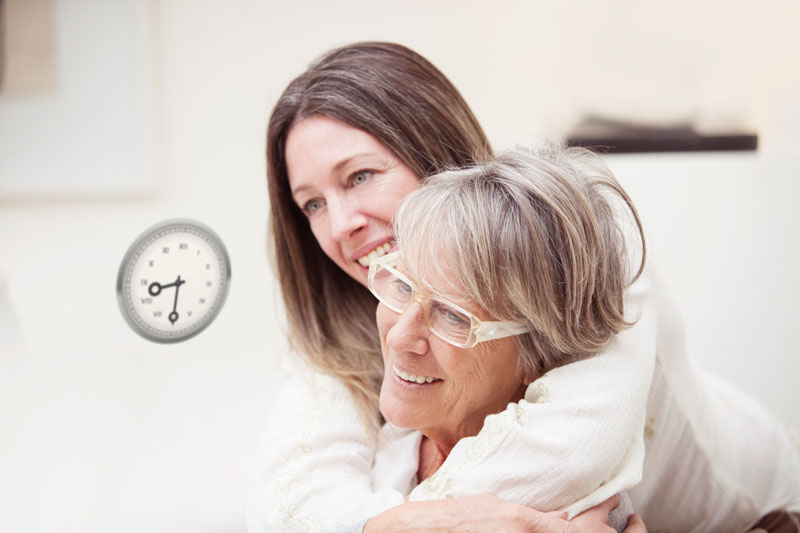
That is 8.30
